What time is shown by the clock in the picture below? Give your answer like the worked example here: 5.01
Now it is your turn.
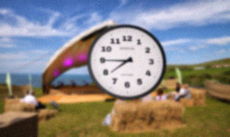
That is 7.45
